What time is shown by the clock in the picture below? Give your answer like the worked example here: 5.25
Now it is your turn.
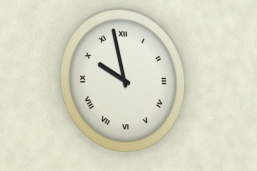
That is 9.58
